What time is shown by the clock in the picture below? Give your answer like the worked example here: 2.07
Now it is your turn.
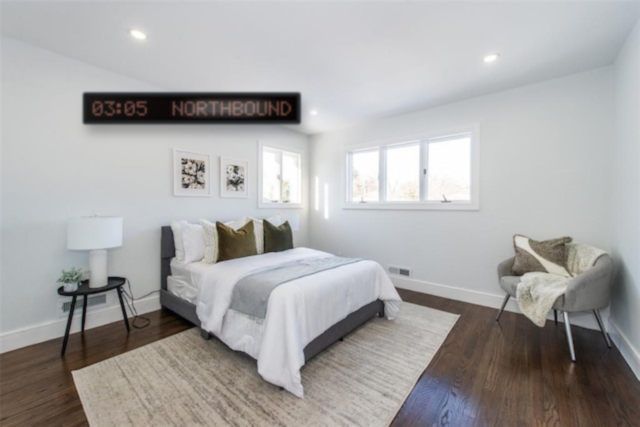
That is 3.05
